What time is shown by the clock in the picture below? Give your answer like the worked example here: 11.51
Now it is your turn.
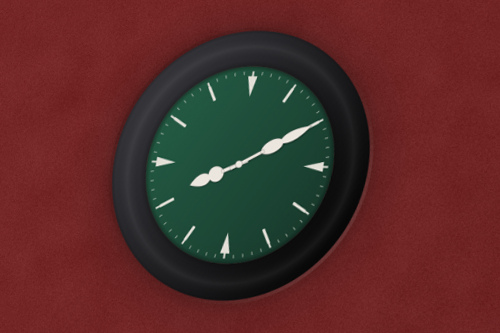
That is 8.10
